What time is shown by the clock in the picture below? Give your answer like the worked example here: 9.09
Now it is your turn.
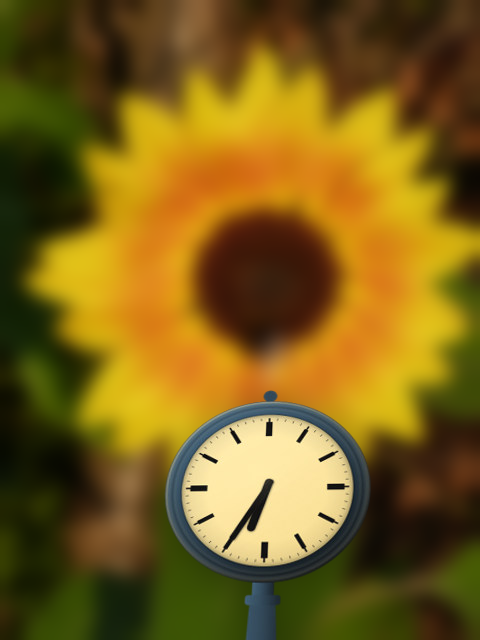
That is 6.35
